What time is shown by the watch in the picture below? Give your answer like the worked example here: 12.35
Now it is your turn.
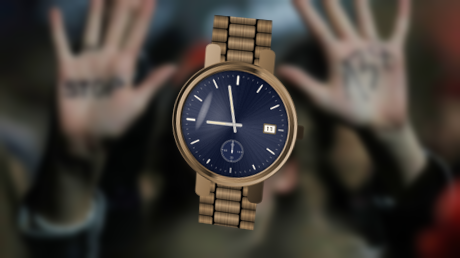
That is 8.58
